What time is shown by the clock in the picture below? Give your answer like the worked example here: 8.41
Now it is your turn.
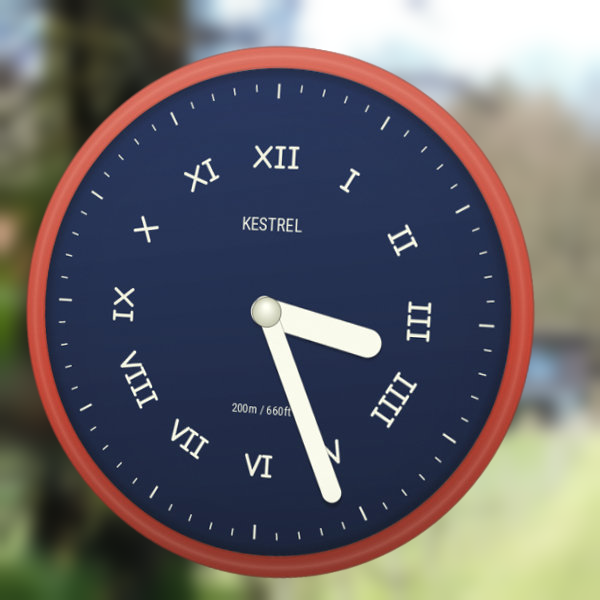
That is 3.26
